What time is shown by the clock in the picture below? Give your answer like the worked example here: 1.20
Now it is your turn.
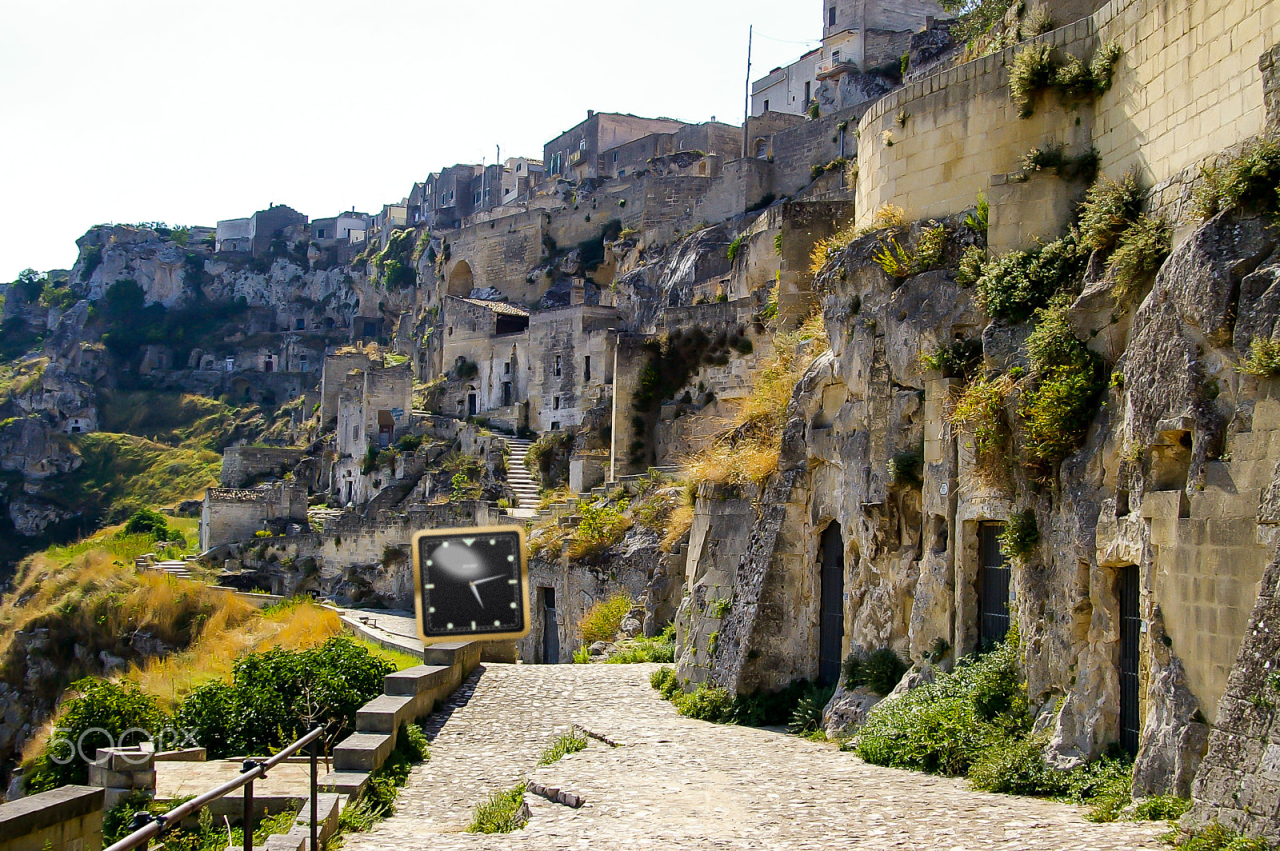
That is 5.13
